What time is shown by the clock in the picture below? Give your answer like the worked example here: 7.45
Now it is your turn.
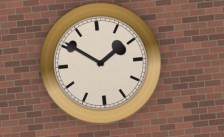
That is 1.51
